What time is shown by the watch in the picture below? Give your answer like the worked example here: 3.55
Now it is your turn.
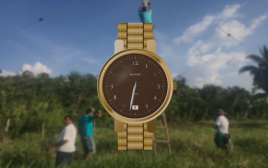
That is 6.32
